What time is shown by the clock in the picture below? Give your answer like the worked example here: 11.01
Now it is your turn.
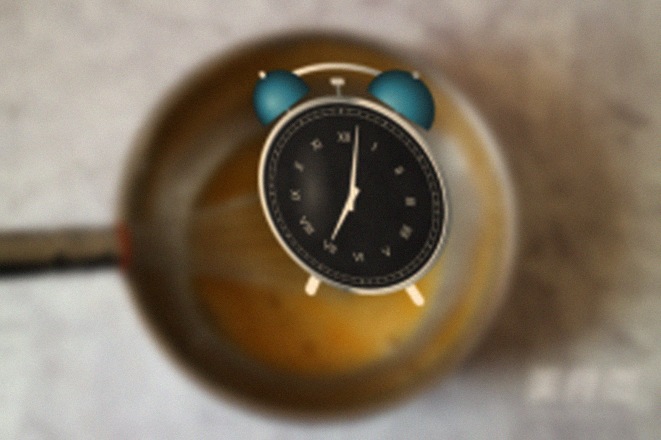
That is 7.02
